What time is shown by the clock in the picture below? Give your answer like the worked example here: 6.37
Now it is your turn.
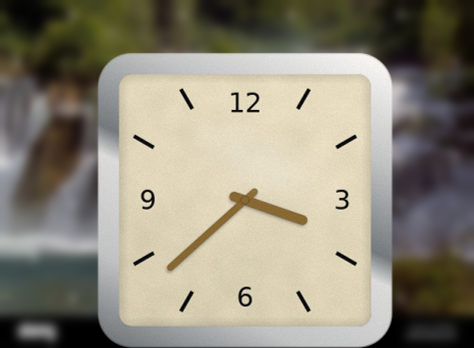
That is 3.38
